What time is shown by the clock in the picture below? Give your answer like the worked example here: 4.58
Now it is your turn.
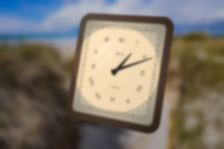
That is 1.11
